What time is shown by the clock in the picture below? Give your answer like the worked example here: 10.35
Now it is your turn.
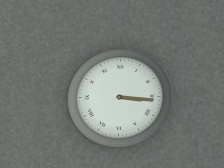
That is 3.16
